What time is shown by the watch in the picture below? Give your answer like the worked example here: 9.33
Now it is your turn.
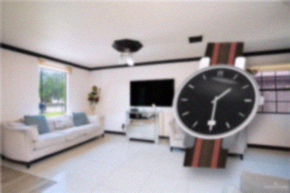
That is 1.30
